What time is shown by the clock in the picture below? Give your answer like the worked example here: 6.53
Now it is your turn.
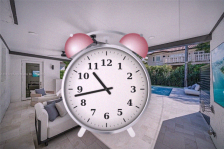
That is 10.43
